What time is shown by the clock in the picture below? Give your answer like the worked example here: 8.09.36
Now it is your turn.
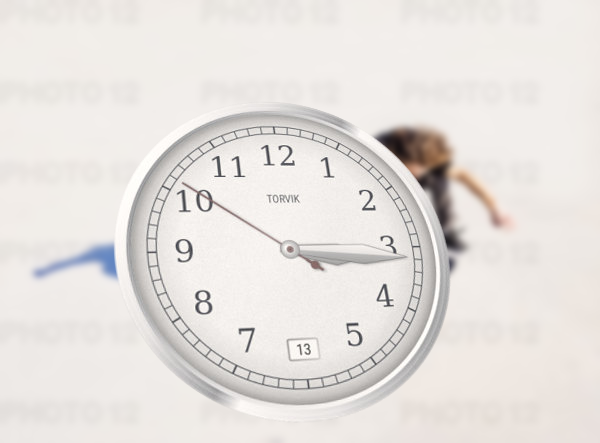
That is 3.15.51
